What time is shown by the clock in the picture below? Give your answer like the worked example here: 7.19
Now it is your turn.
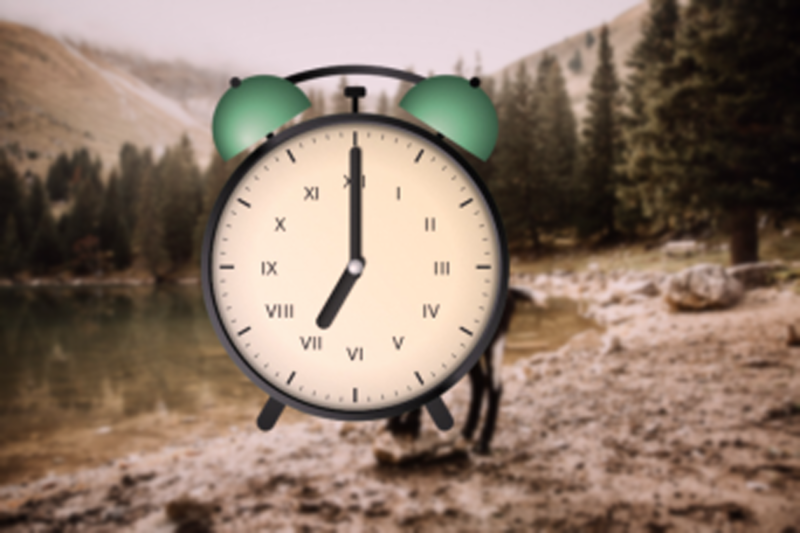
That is 7.00
